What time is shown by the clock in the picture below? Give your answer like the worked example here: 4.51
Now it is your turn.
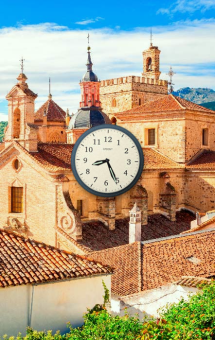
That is 8.26
